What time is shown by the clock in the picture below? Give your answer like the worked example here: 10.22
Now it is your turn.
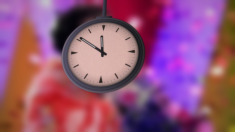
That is 11.51
